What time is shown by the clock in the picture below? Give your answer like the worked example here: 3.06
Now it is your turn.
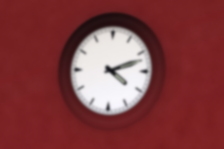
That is 4.12
